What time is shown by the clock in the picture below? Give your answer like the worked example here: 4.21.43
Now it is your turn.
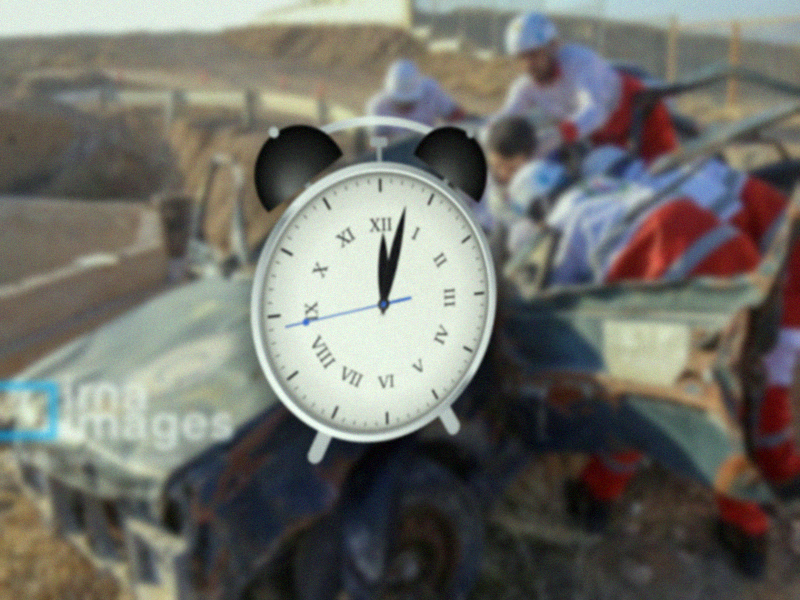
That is 12.02.44
